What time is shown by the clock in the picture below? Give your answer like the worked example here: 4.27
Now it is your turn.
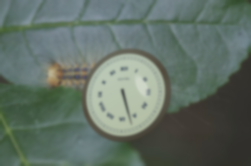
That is 5.27
